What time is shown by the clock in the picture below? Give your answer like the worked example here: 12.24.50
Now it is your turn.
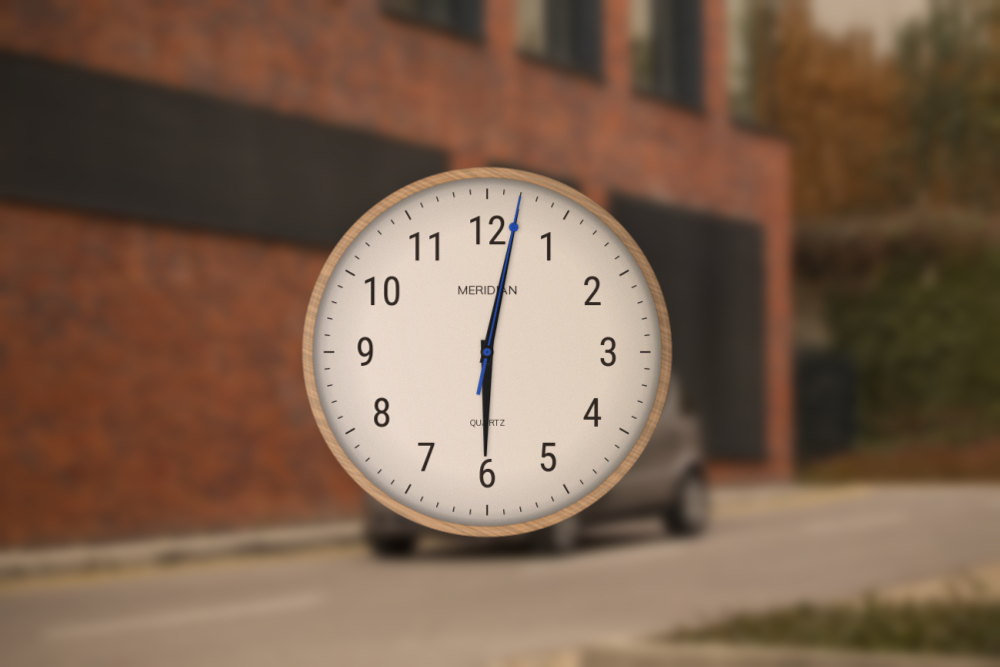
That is 6.02.02
